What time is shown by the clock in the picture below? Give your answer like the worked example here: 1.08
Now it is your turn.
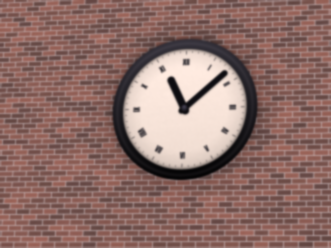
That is 11.08
